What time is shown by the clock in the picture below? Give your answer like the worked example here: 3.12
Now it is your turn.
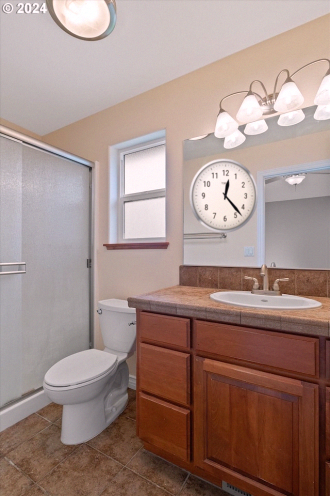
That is 12.23
